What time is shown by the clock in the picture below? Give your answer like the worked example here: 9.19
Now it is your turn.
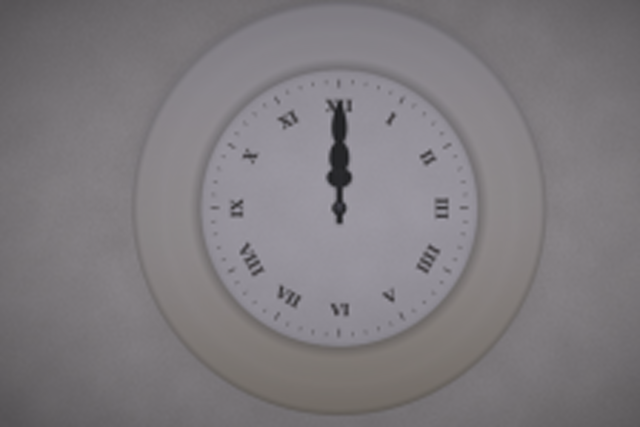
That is 12.00
